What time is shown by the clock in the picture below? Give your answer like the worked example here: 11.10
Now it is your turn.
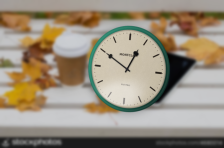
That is 12.50
